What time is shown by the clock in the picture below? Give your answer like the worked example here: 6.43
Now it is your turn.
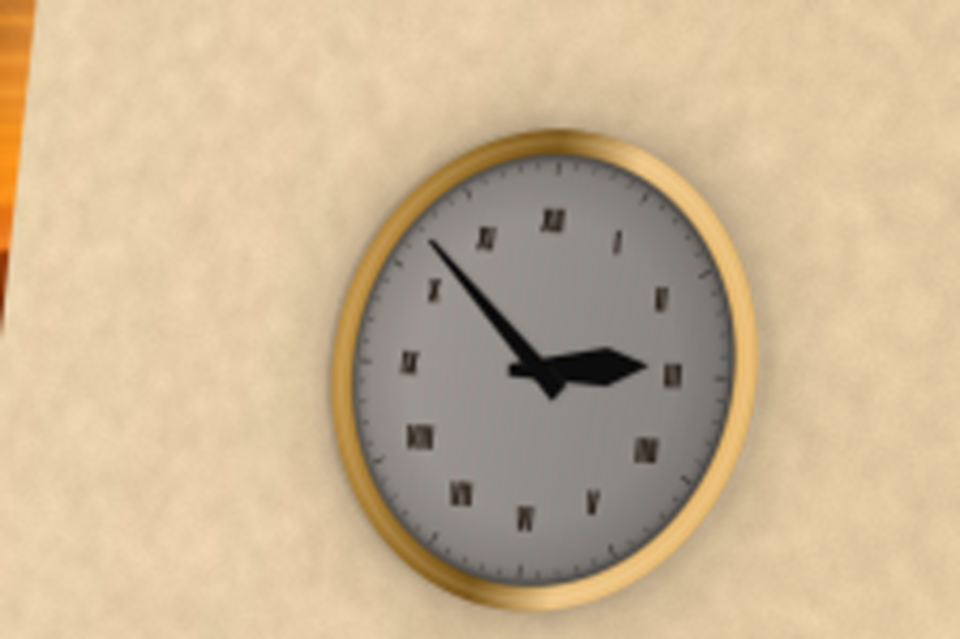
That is 2.52
